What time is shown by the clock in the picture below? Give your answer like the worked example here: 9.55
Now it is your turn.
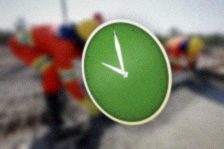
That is 10.00
